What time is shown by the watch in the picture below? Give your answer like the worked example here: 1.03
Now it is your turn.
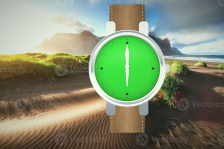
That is 6.00
